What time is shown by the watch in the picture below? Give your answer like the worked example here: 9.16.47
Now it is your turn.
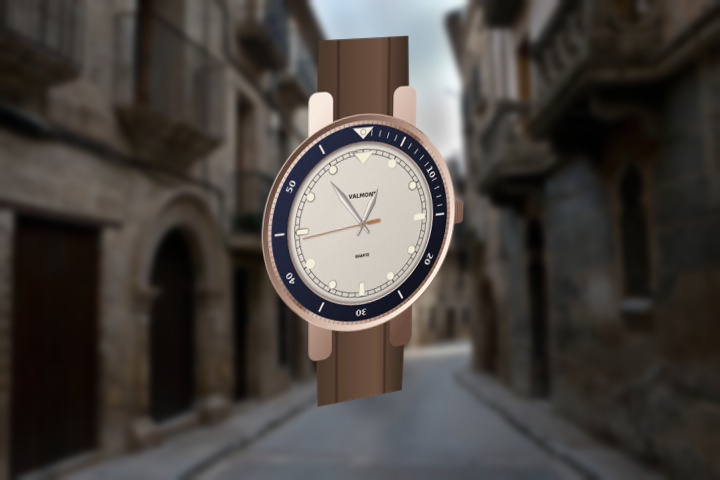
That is 12.53.44
